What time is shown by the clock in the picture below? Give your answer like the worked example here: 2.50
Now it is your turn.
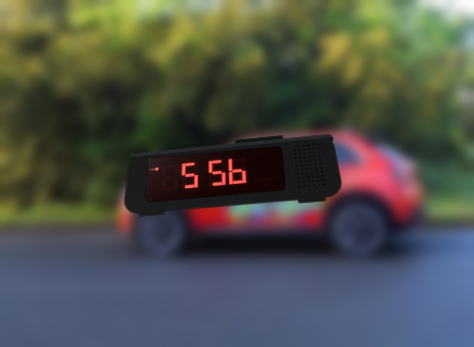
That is 5.56
